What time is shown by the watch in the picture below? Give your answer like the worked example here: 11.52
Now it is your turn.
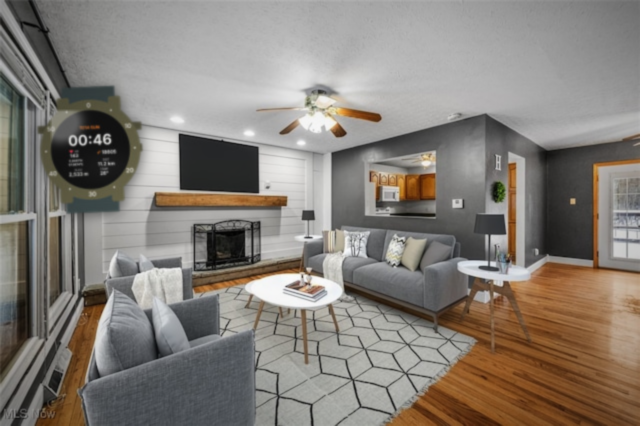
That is 0.46
